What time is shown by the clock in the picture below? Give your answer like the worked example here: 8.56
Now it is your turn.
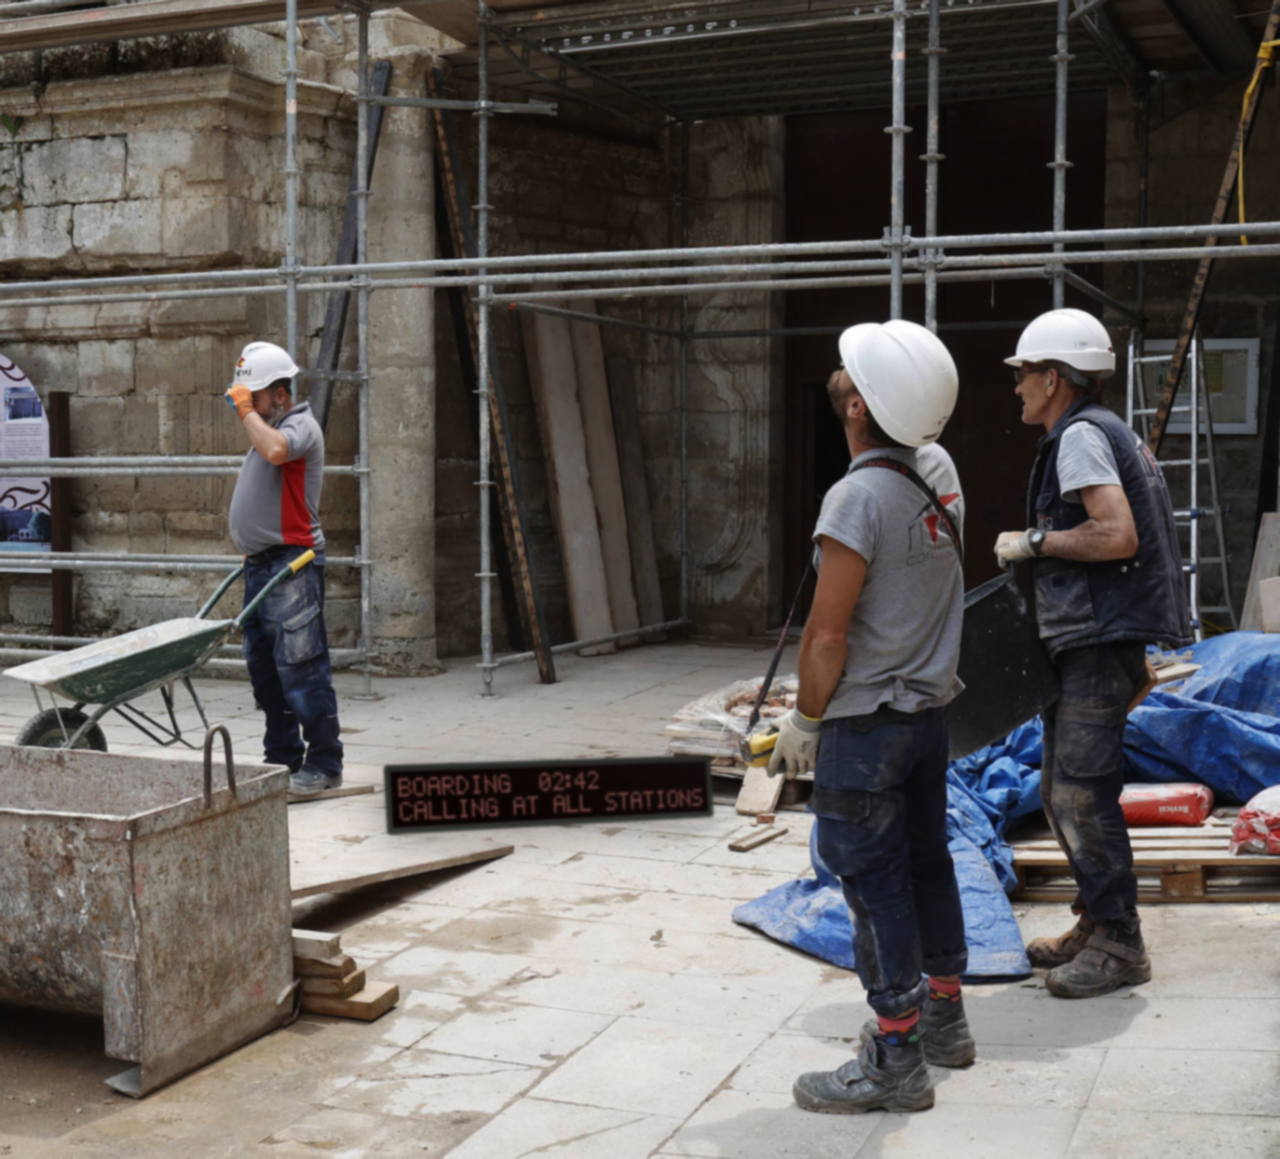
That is 2.42
